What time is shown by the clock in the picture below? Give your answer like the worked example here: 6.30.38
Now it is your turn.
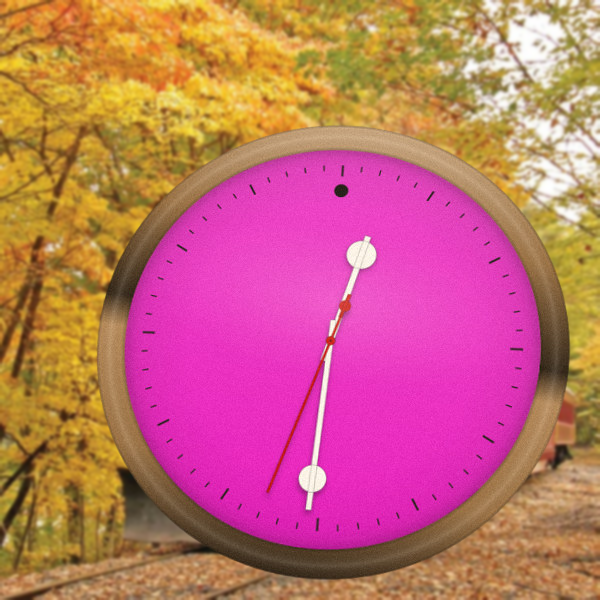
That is 12.30.33
